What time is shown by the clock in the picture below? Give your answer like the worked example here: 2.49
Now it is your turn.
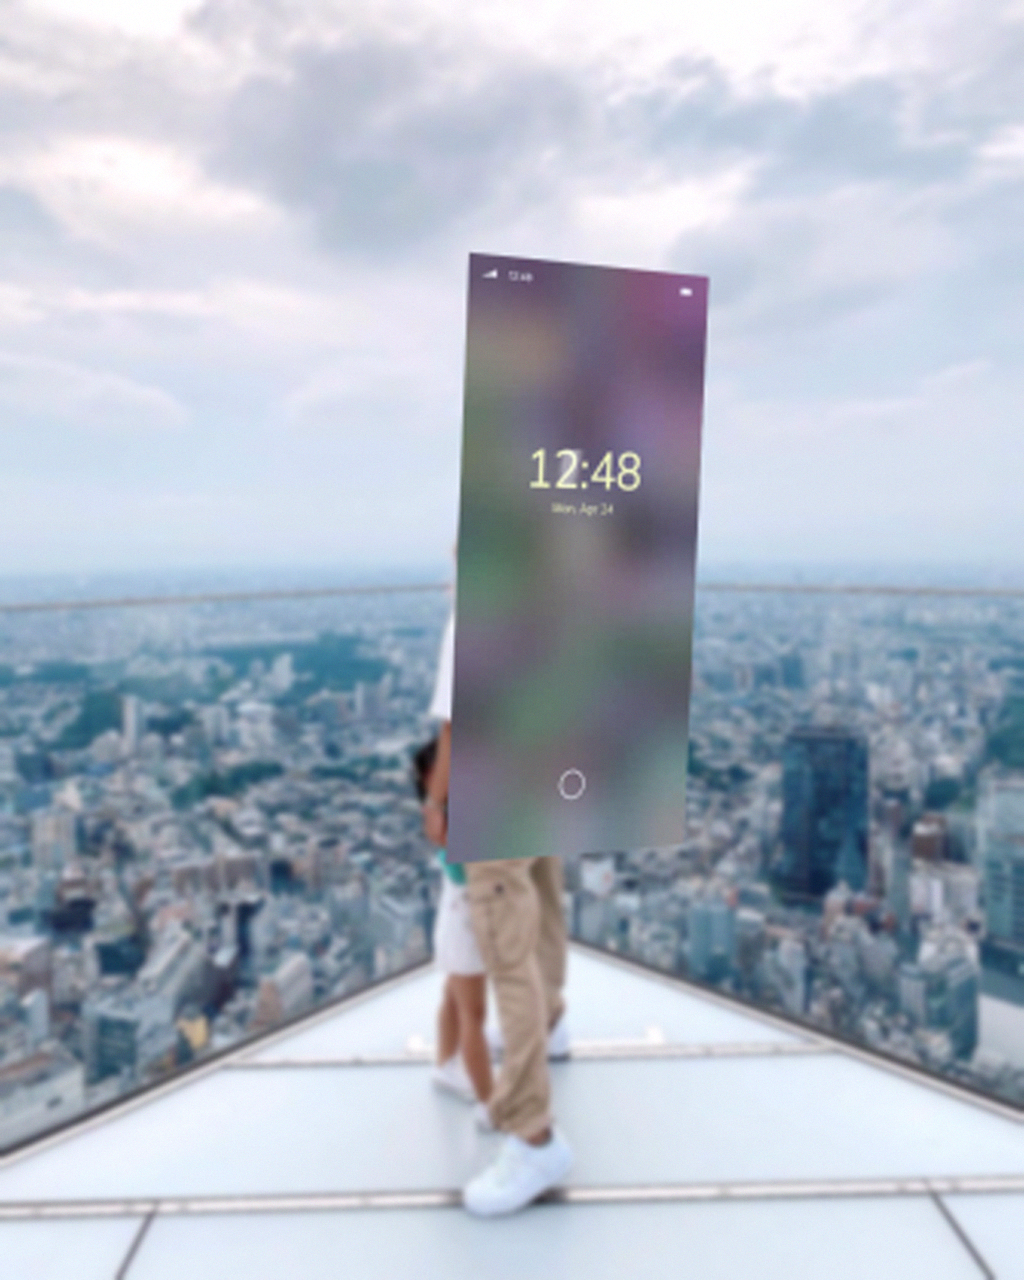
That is 12.48
